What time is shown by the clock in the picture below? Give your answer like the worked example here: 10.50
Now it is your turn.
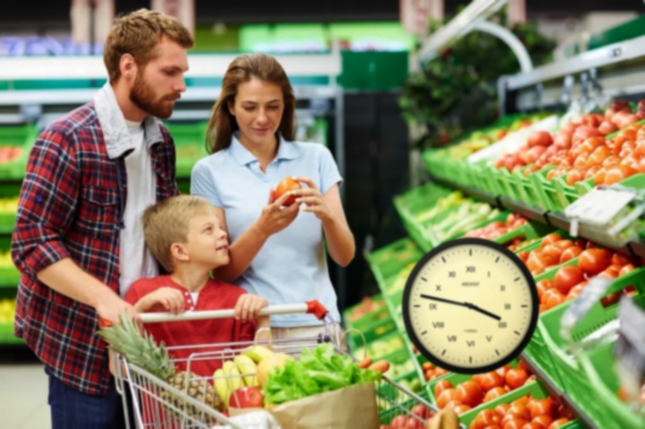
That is 3.47
